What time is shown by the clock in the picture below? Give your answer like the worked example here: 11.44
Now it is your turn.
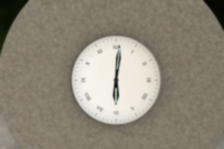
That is 6.01
